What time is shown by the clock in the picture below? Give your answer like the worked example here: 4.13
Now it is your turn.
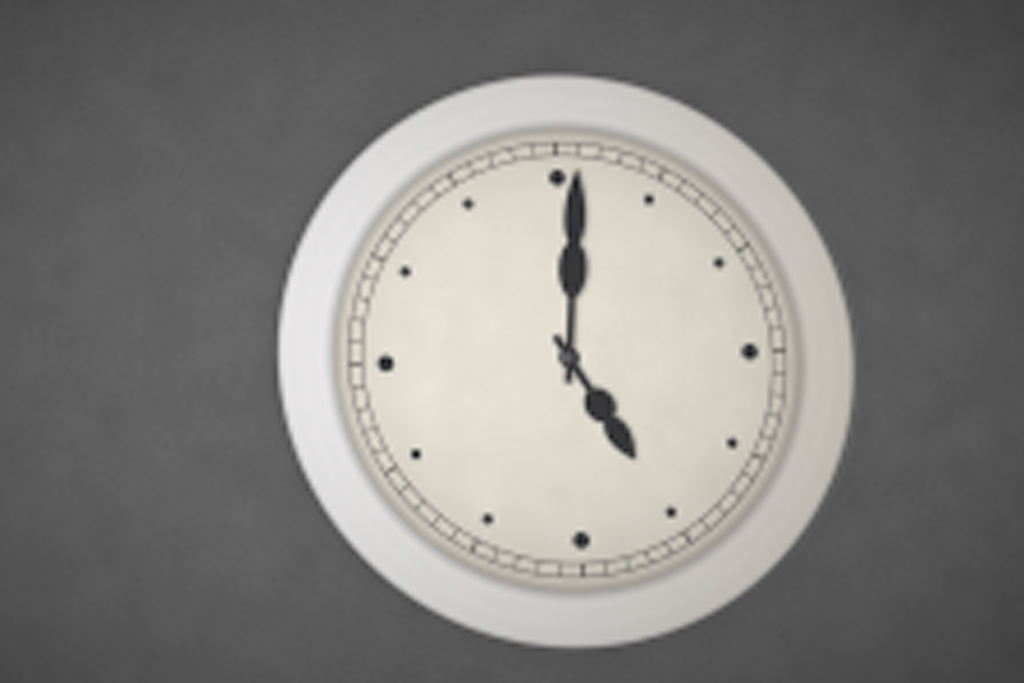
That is 5.01
